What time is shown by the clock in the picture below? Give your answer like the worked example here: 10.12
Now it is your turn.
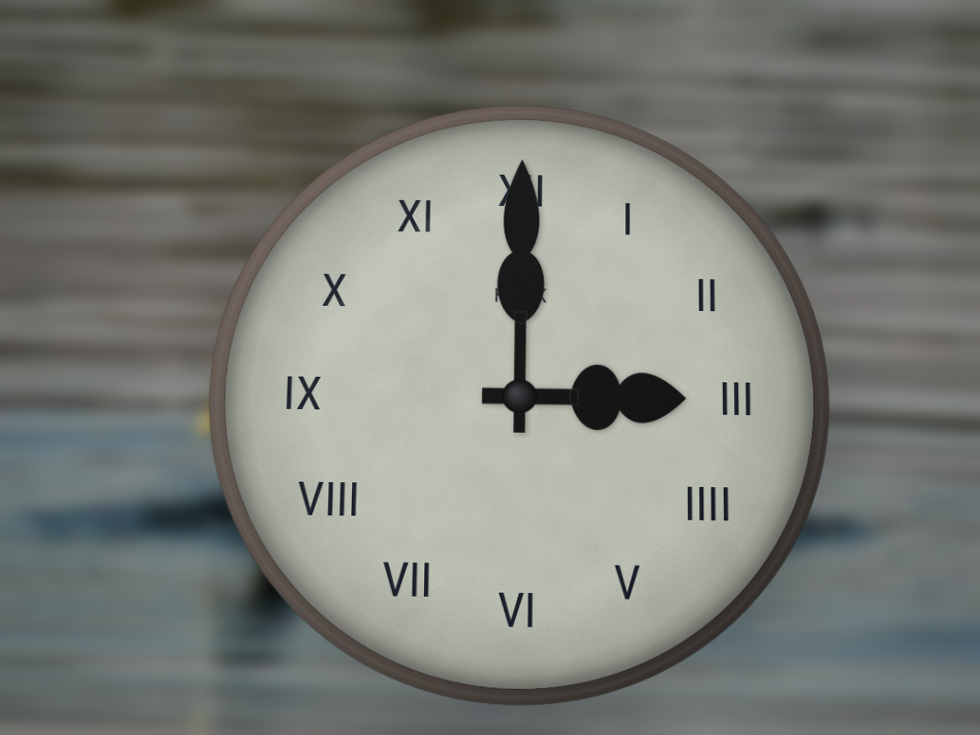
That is 3.00
